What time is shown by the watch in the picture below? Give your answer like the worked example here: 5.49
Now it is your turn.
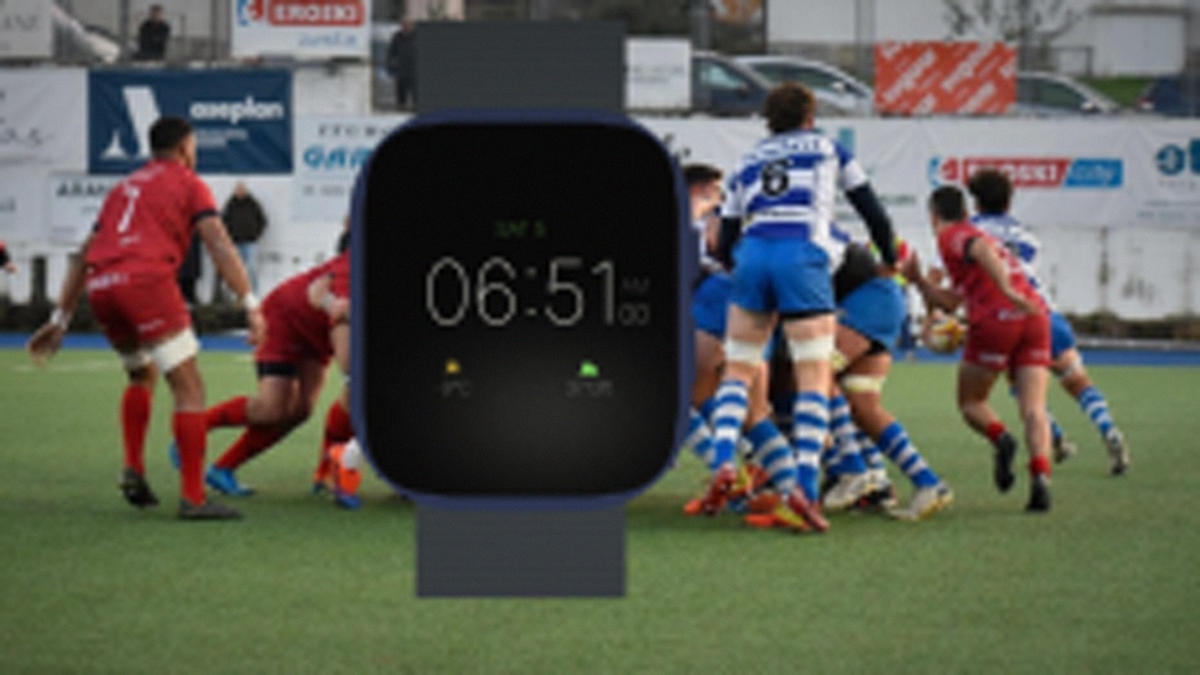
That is 6.51
